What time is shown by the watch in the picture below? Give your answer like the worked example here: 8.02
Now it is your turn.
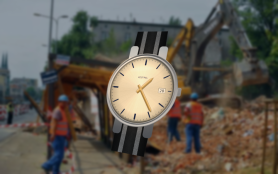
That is 1.24
